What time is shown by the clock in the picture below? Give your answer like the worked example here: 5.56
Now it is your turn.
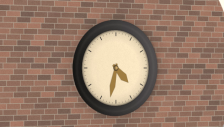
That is 4.32
